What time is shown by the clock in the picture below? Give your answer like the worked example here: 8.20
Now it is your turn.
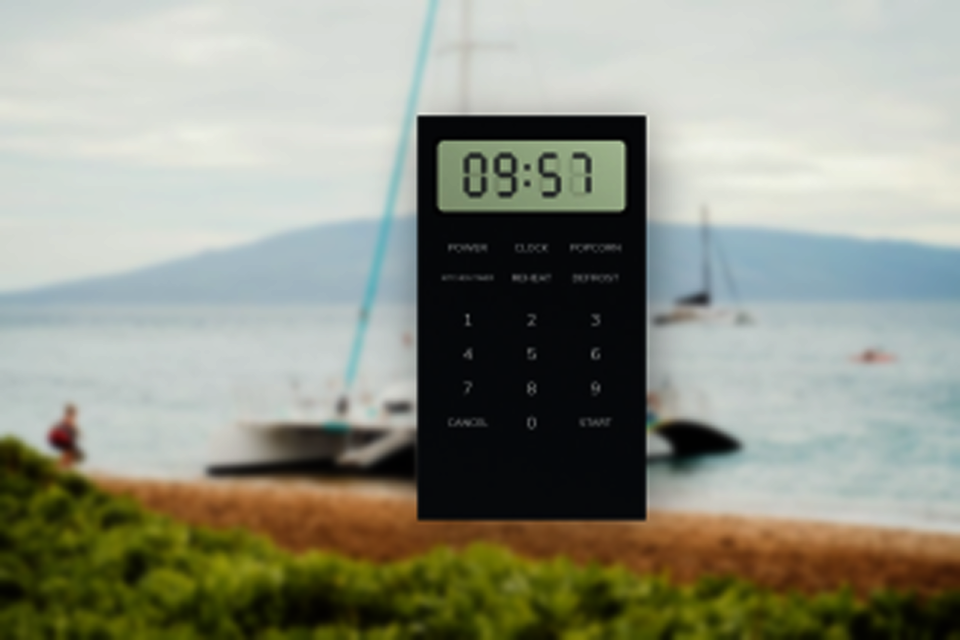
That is 9.57
